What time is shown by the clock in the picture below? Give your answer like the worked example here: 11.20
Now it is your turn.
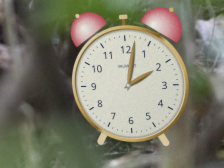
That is 2.02
